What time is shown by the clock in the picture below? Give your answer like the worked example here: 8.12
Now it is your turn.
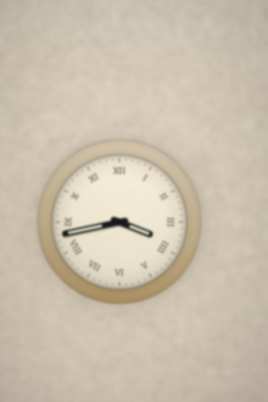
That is 3.43
